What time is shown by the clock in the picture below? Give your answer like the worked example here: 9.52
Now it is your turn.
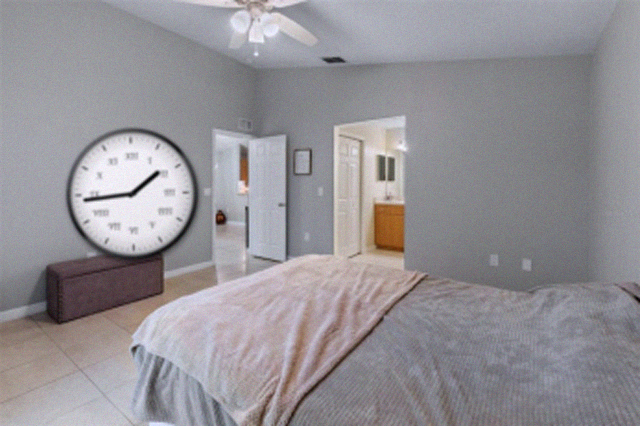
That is 1.44
